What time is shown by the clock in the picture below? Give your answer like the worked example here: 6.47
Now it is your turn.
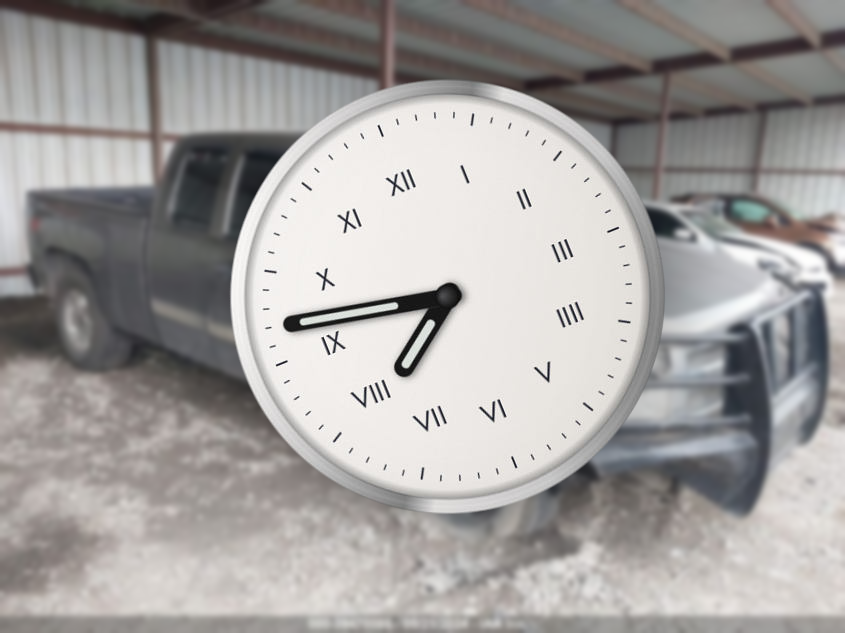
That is 7.47
